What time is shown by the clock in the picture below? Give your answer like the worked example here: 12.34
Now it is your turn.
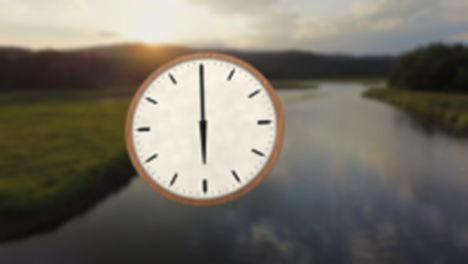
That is 6.00
